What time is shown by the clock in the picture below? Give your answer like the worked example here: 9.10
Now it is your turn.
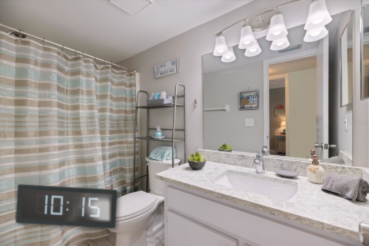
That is 10.15
